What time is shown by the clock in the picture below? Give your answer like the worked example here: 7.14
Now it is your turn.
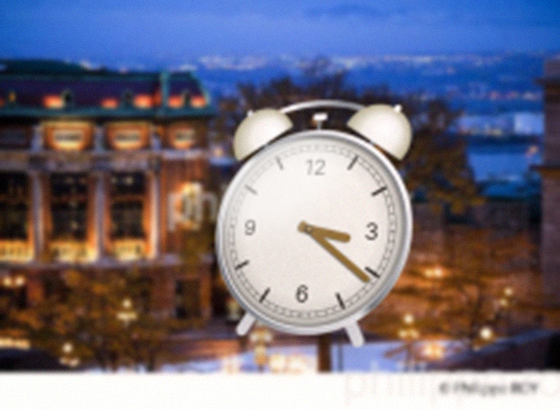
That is 3.21
